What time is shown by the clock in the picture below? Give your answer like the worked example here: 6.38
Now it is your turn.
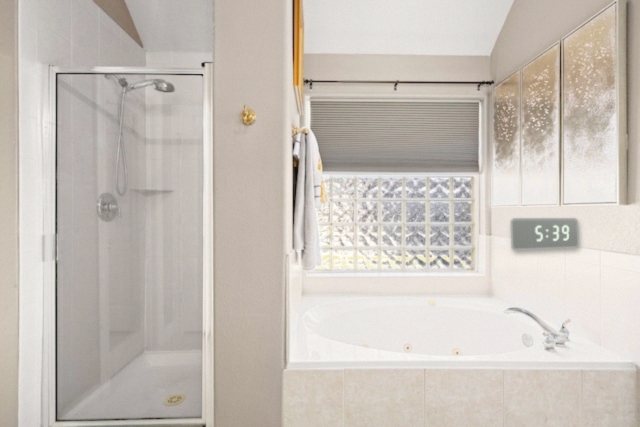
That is 5.39
